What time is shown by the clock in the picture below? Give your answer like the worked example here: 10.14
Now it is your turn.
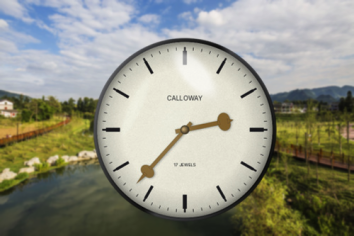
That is 2.37
